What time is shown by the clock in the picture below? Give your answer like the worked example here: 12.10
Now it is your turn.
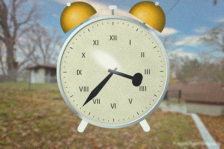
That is 3.37
